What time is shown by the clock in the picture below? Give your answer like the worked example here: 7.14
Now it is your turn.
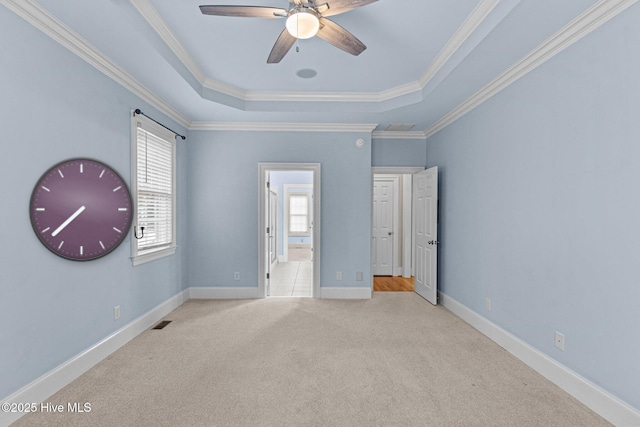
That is 7.38
